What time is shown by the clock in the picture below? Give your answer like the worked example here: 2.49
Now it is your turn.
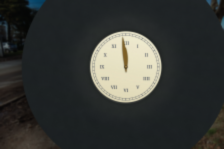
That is 11.59
